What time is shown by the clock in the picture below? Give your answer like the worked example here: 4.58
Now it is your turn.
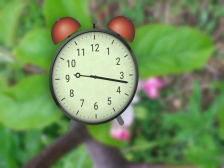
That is 9.17
